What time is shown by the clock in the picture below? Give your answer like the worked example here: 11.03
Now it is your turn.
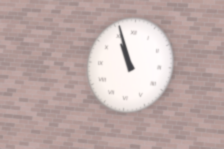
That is 10.56
